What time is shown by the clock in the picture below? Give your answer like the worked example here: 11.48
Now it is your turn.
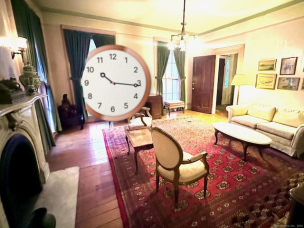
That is 10.16
